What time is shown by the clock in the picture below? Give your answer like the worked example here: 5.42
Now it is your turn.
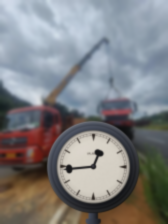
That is 12.44
